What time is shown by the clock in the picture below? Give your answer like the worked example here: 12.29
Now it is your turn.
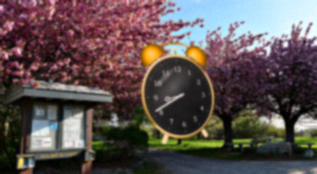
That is 8.41
